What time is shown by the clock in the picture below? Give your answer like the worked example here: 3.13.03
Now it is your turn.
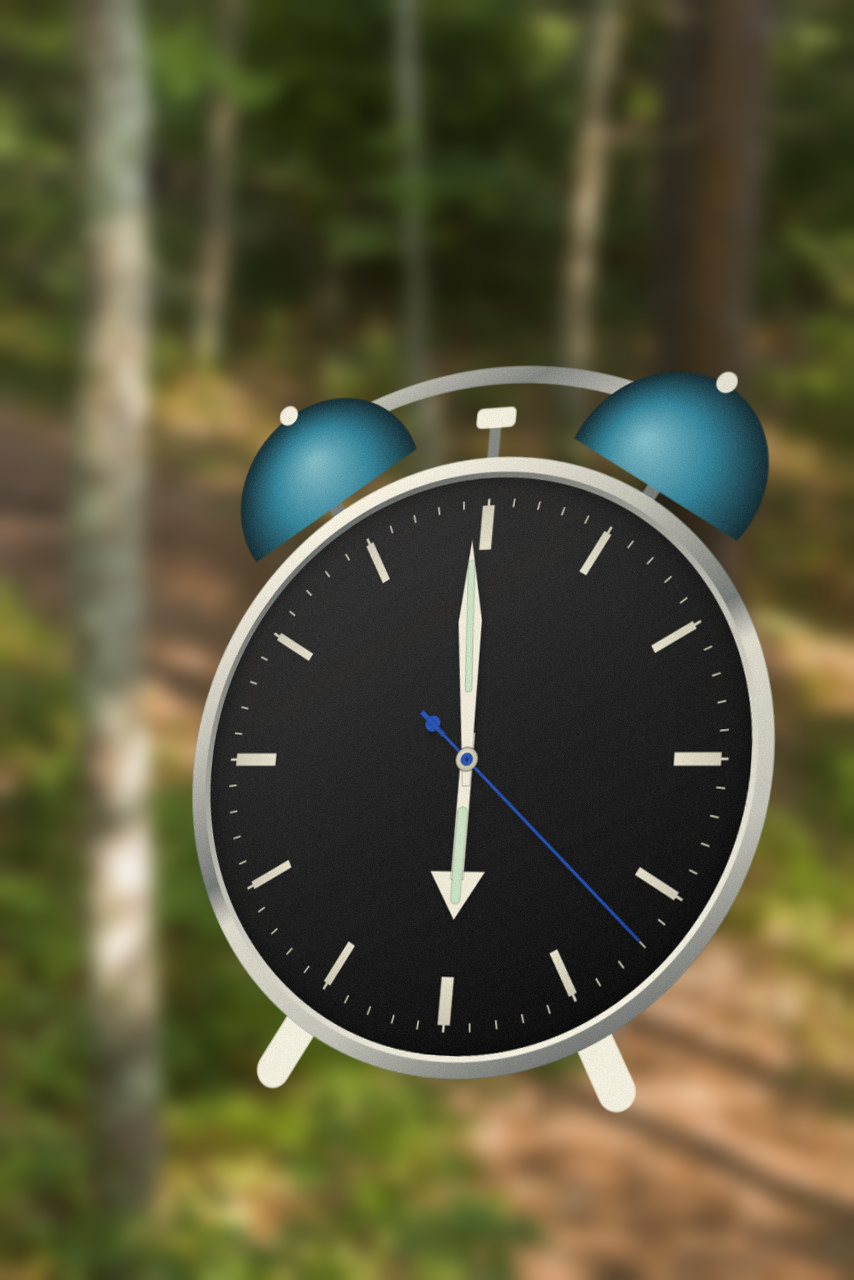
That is 5.59.22
